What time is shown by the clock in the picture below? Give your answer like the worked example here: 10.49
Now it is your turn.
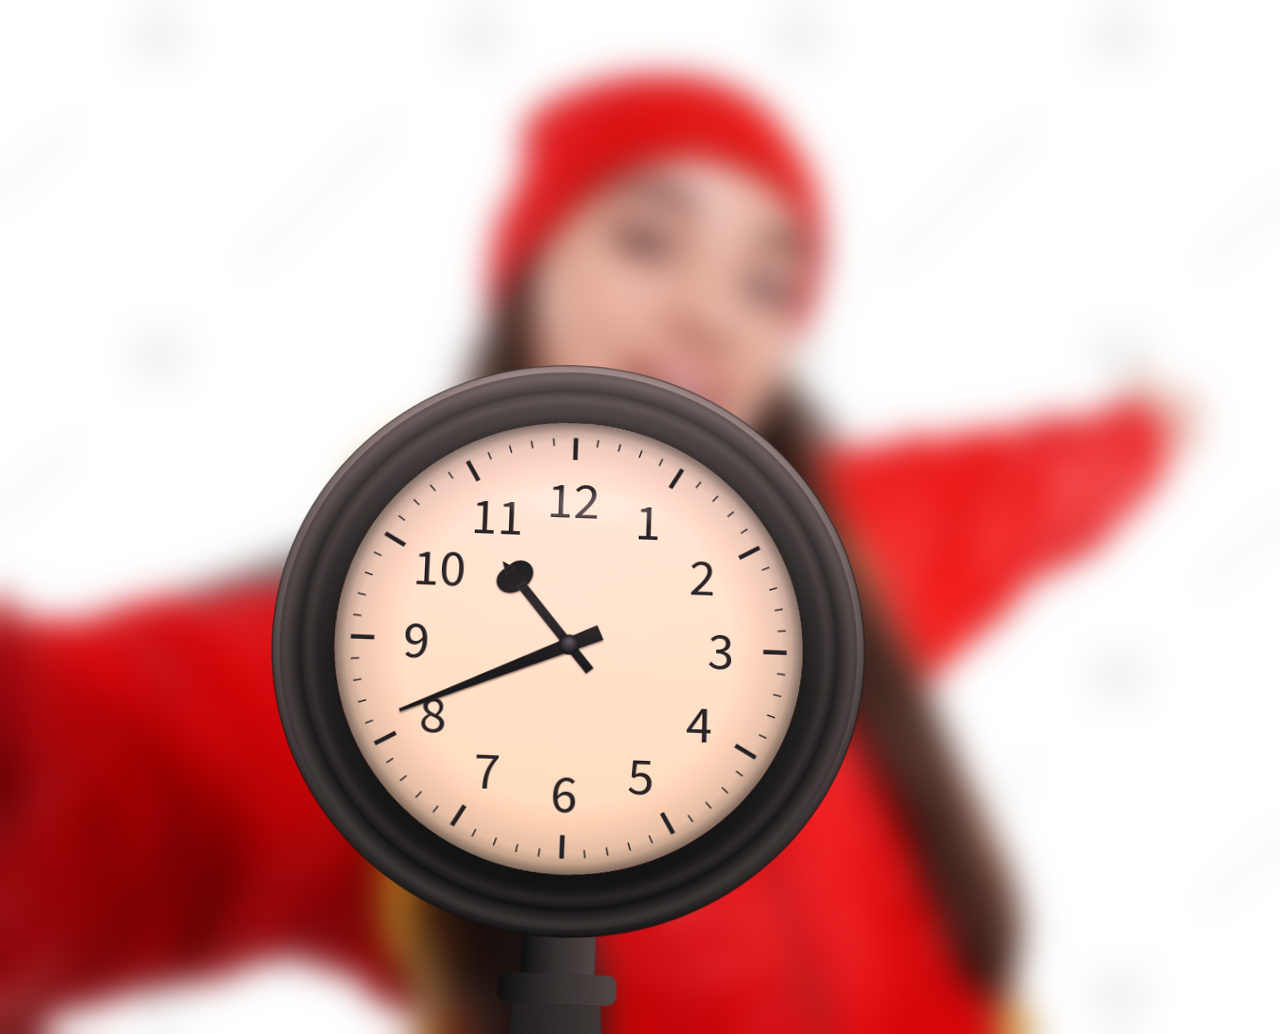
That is 10.41
